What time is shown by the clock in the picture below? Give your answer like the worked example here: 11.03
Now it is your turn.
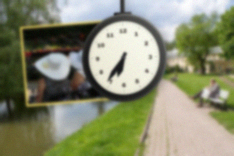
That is 6.36
